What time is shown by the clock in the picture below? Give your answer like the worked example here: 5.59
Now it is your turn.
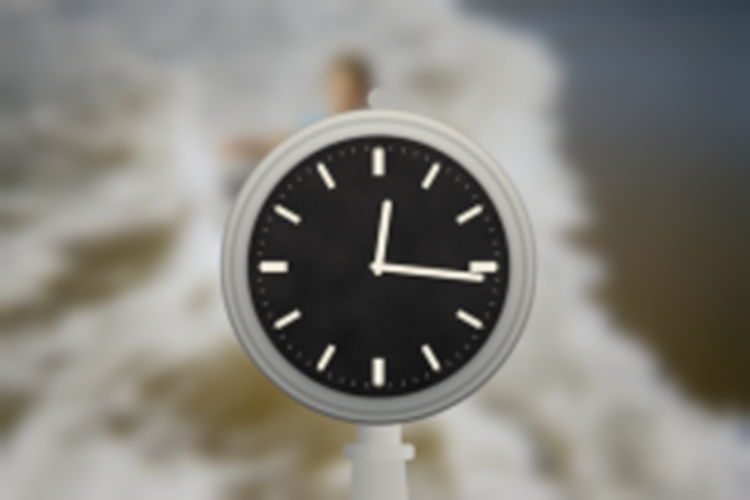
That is 12.16
